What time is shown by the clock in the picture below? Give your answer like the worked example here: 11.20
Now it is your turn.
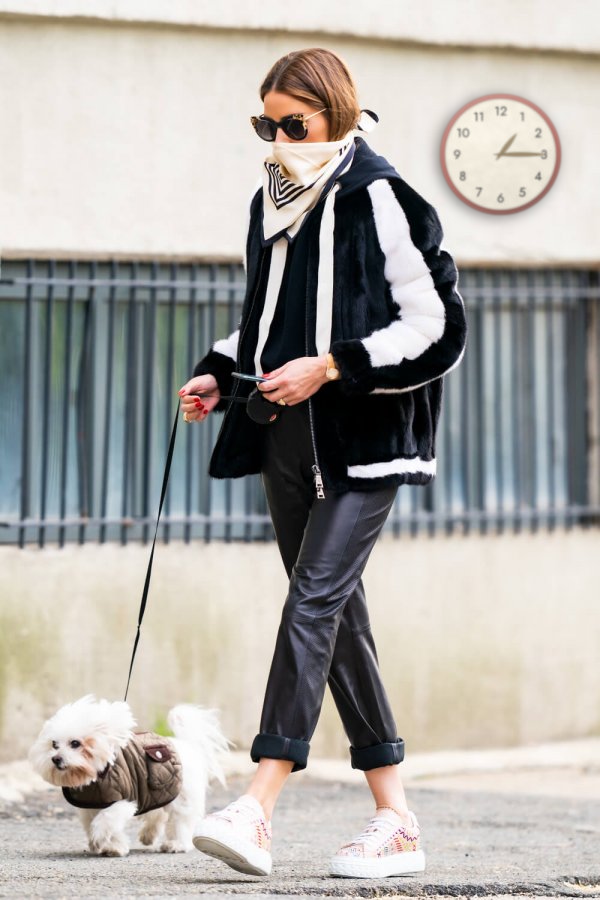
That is 1.15
